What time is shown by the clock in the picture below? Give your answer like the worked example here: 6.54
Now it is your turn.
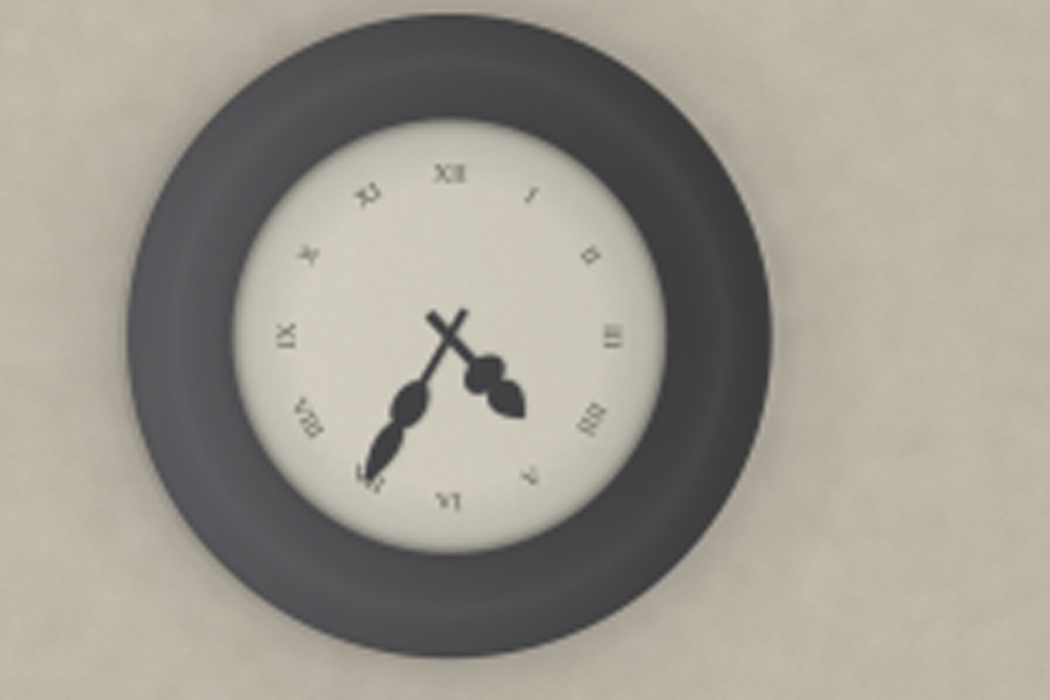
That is 4.35
